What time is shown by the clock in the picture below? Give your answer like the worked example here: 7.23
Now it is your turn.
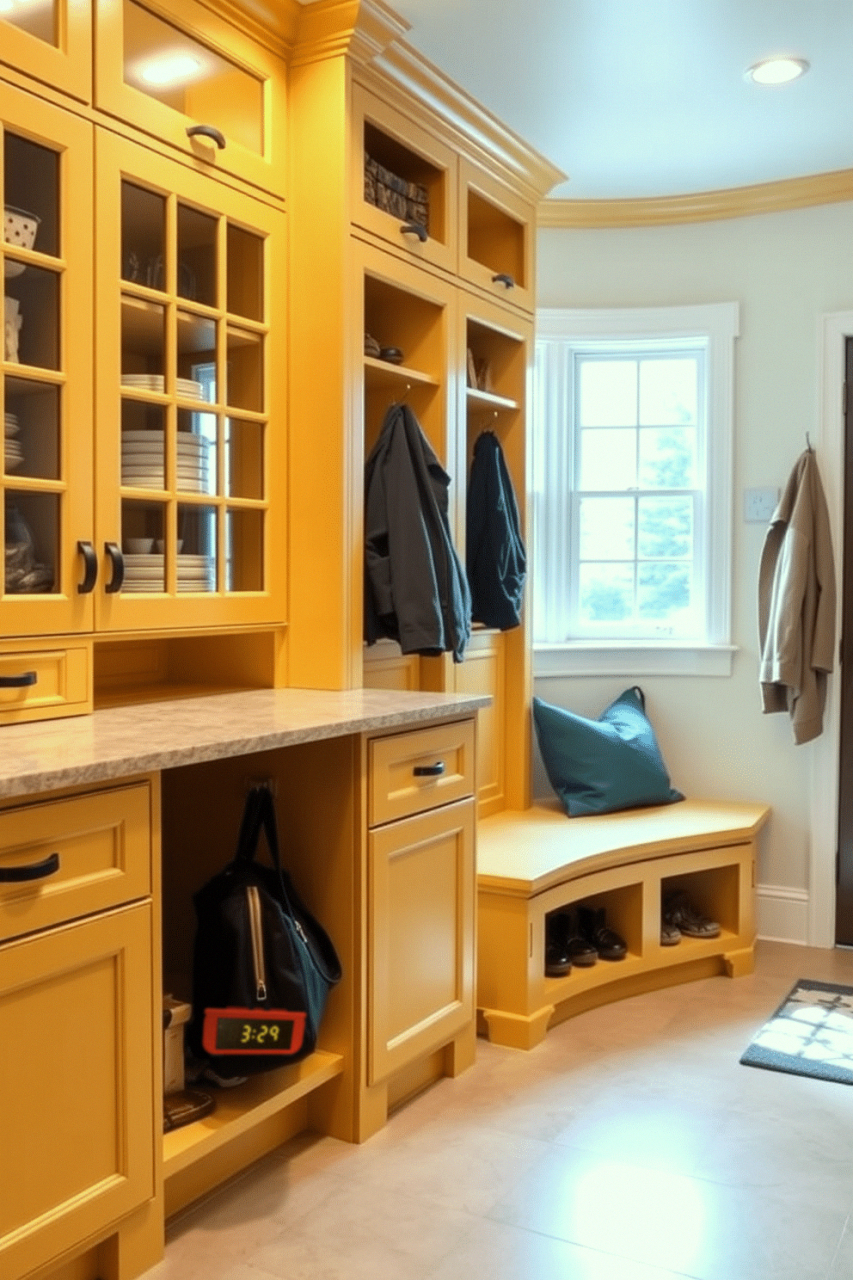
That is 3.29
